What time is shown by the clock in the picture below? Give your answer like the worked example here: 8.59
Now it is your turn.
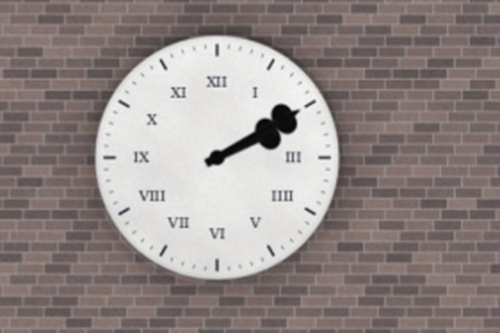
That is 2.10
